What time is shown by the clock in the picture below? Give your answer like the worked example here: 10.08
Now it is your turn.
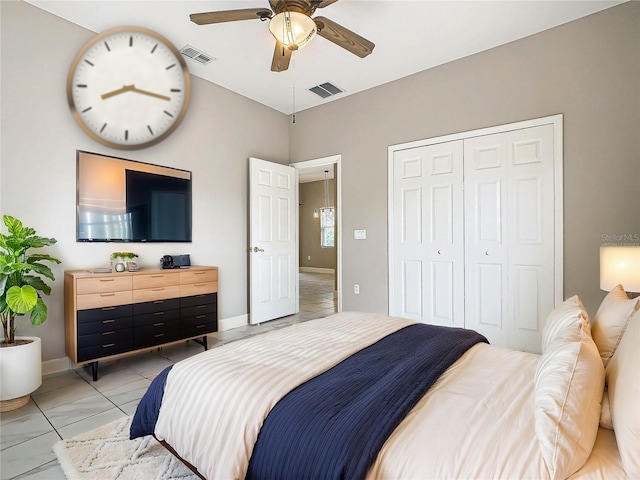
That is 8.17
